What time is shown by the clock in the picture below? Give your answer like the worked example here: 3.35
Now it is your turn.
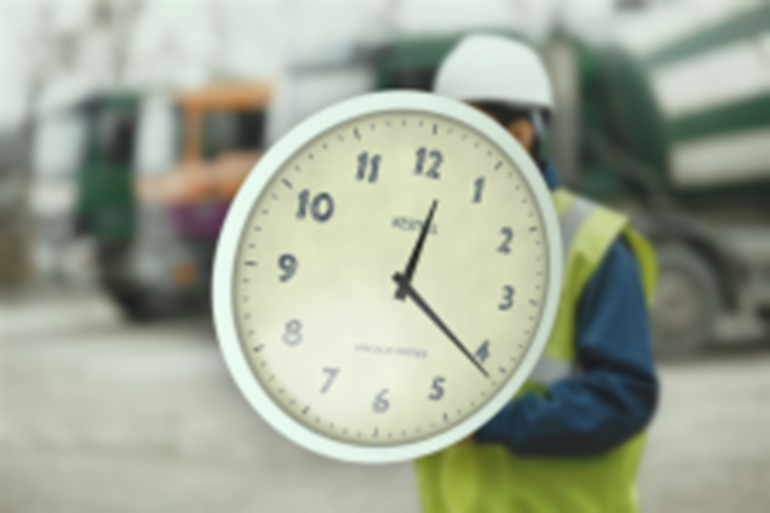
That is 12.21
